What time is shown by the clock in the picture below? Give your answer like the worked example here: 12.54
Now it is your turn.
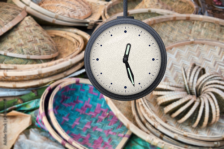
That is 12.27
